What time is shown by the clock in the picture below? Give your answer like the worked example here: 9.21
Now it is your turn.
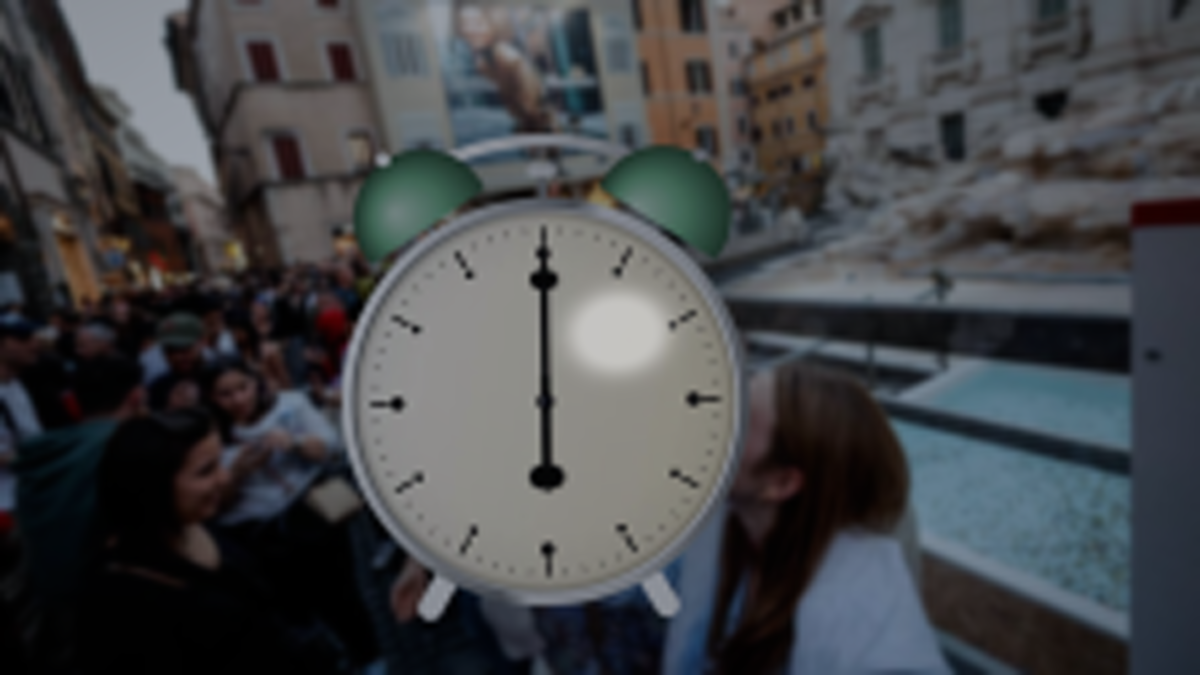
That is 6.00
